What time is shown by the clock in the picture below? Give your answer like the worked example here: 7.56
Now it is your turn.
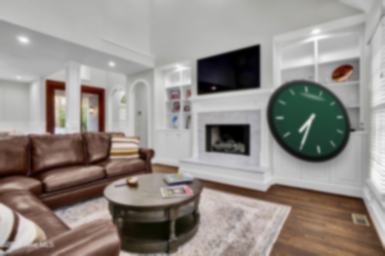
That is 7.35
